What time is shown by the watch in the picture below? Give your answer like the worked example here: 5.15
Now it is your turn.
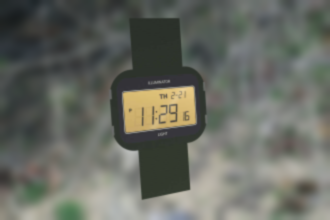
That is 11.29
